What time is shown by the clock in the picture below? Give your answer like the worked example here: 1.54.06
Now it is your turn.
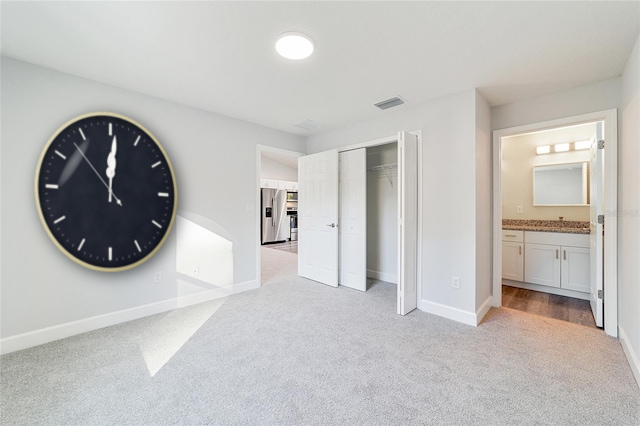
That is 12.00.53
